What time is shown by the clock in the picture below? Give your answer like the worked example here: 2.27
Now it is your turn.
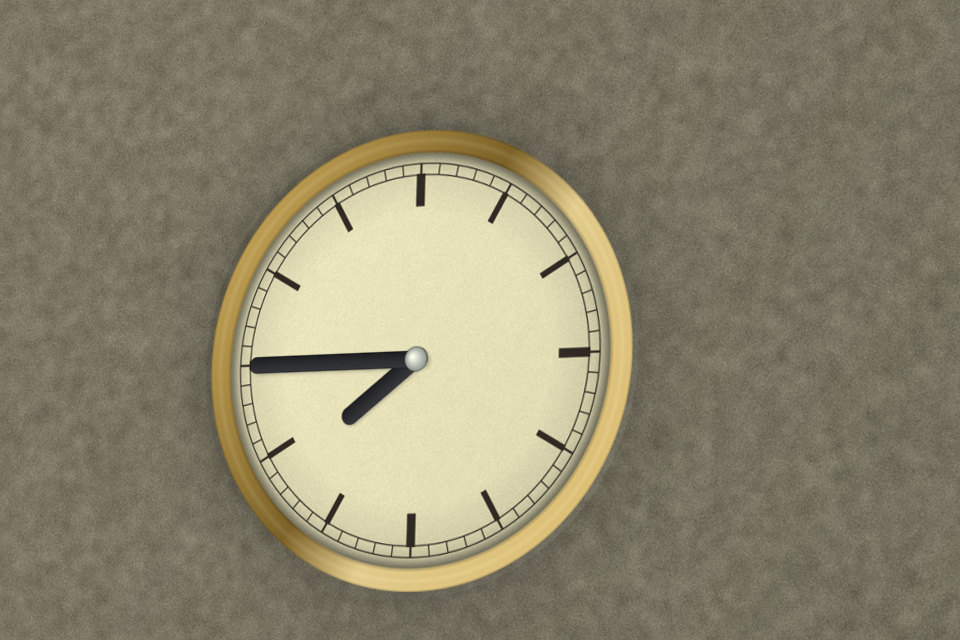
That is 7.45
